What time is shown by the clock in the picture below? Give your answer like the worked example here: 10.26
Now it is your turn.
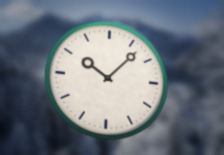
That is 10.07
